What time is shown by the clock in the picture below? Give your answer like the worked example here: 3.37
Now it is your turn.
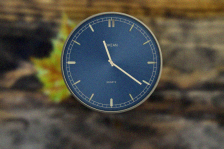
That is 11.21
